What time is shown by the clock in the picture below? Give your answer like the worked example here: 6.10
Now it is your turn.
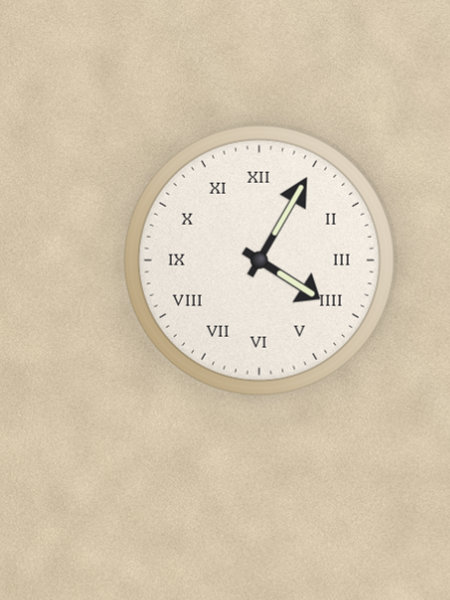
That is 4.05
